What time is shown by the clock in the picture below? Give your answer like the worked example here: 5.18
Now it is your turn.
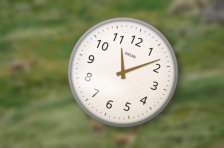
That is 11.08
